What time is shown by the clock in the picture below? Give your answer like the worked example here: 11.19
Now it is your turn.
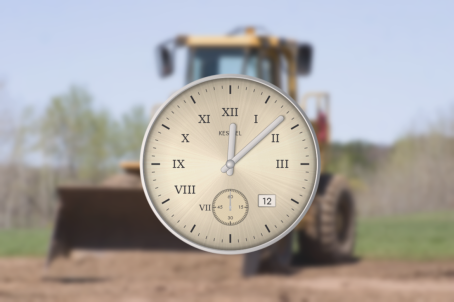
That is 12.08
